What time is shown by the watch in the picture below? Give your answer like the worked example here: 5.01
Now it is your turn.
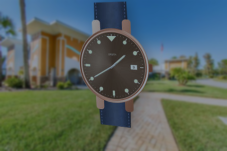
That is 1.40
